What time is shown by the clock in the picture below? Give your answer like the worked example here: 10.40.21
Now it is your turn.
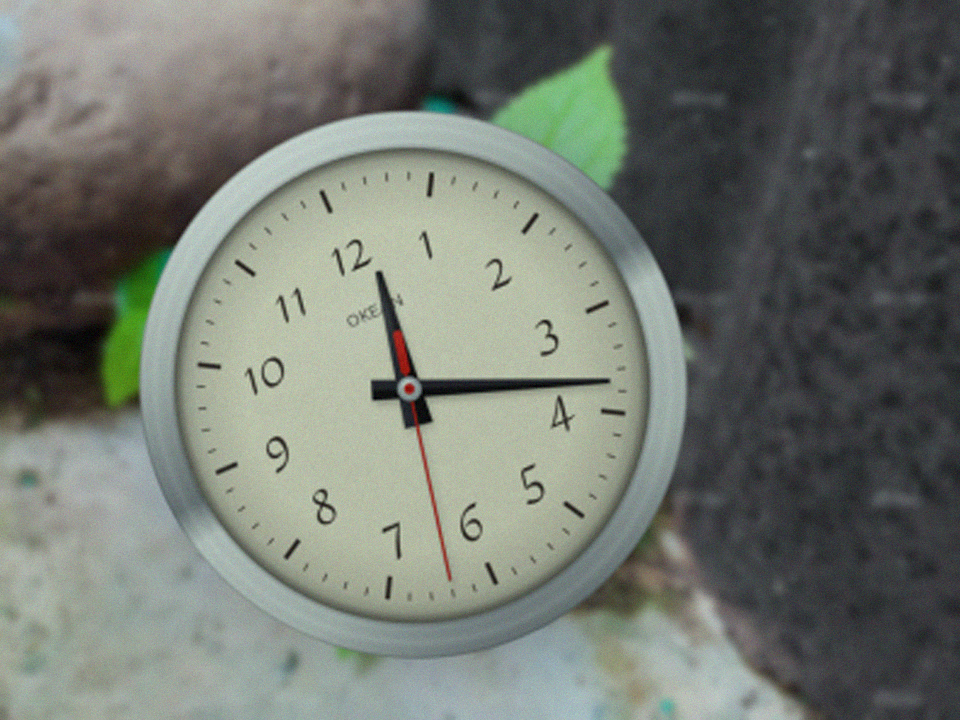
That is 12.18.32
